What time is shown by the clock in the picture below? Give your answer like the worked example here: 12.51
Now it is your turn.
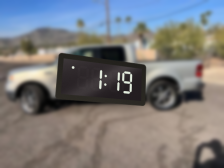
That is 1.19
